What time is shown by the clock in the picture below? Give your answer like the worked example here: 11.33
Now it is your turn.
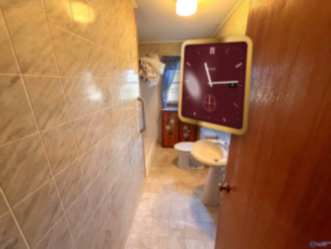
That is 11.14
